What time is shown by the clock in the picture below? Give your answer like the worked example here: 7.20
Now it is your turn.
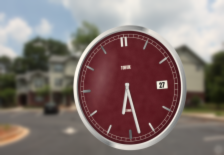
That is 6.28
